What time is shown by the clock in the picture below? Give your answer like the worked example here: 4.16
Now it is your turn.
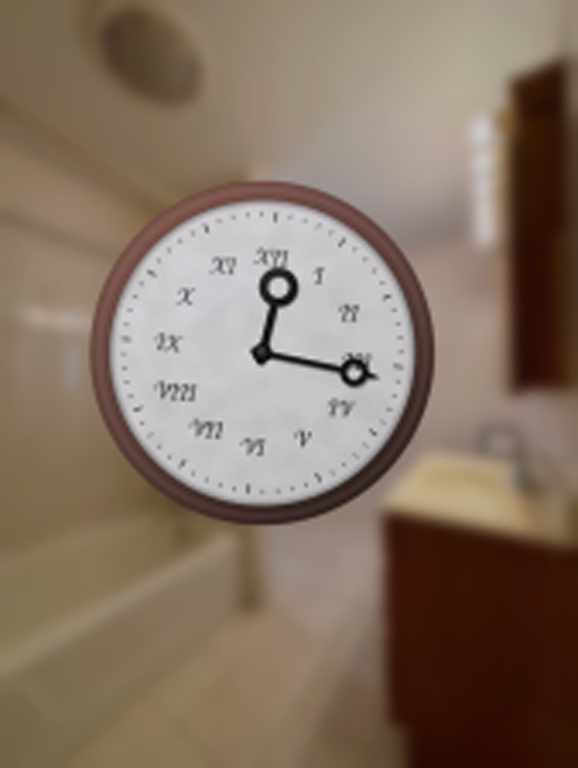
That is 12.16
